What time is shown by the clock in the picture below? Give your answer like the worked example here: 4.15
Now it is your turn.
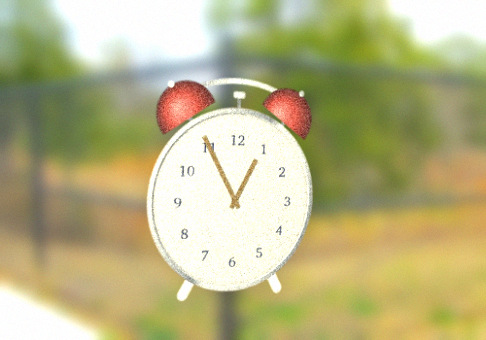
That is 12.55
